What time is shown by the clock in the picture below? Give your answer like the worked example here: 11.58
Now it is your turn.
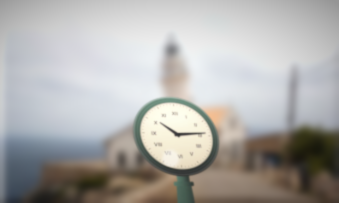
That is 10.14
